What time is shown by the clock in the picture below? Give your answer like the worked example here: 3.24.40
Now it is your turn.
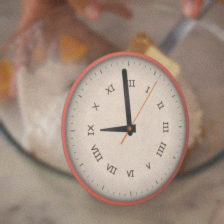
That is 8.59.06
